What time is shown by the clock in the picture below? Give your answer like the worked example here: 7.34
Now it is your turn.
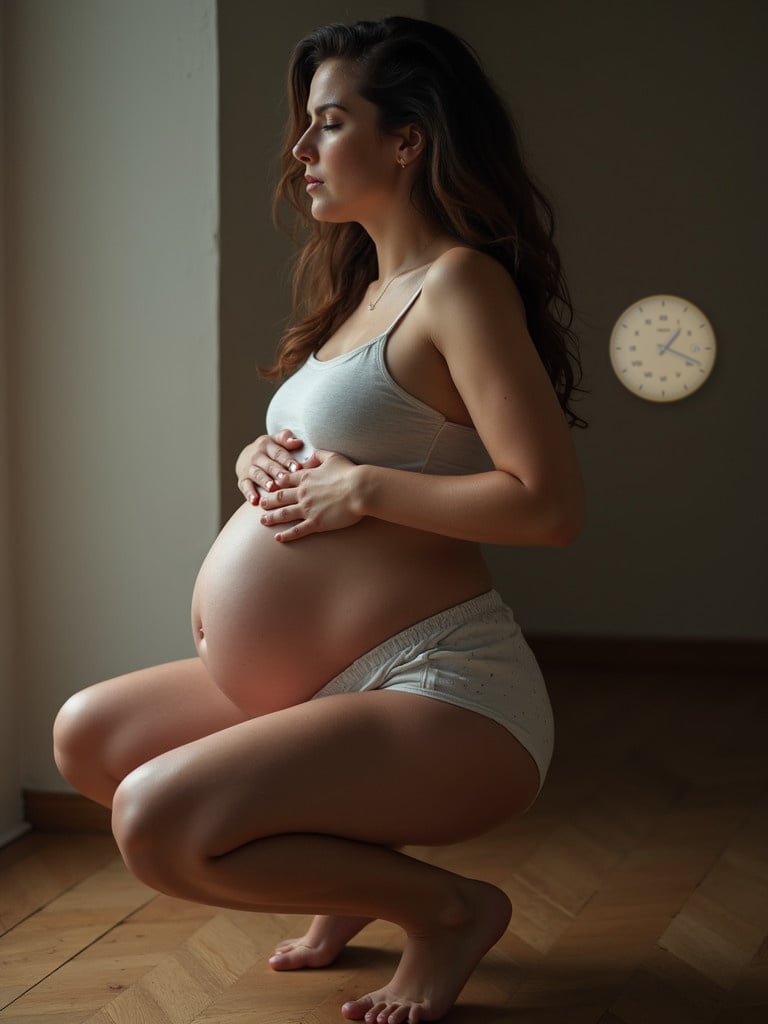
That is 1.19
